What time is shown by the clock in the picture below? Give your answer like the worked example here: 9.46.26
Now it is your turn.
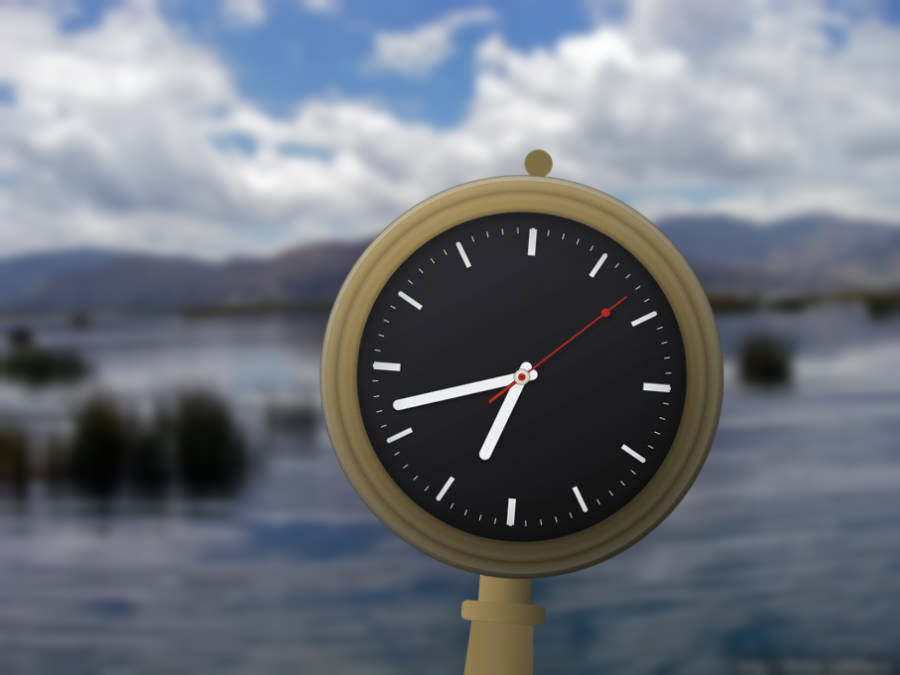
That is 6.42.08
